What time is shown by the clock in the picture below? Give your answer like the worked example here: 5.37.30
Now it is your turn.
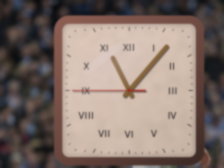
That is 11.06.45
